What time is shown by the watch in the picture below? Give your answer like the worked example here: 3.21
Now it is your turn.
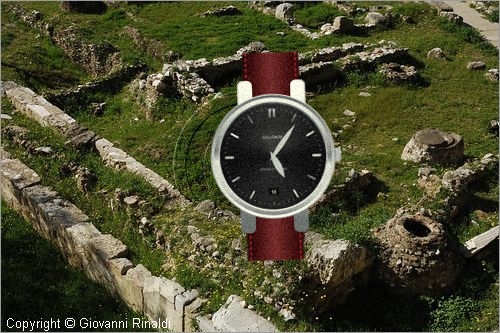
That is 5.06
